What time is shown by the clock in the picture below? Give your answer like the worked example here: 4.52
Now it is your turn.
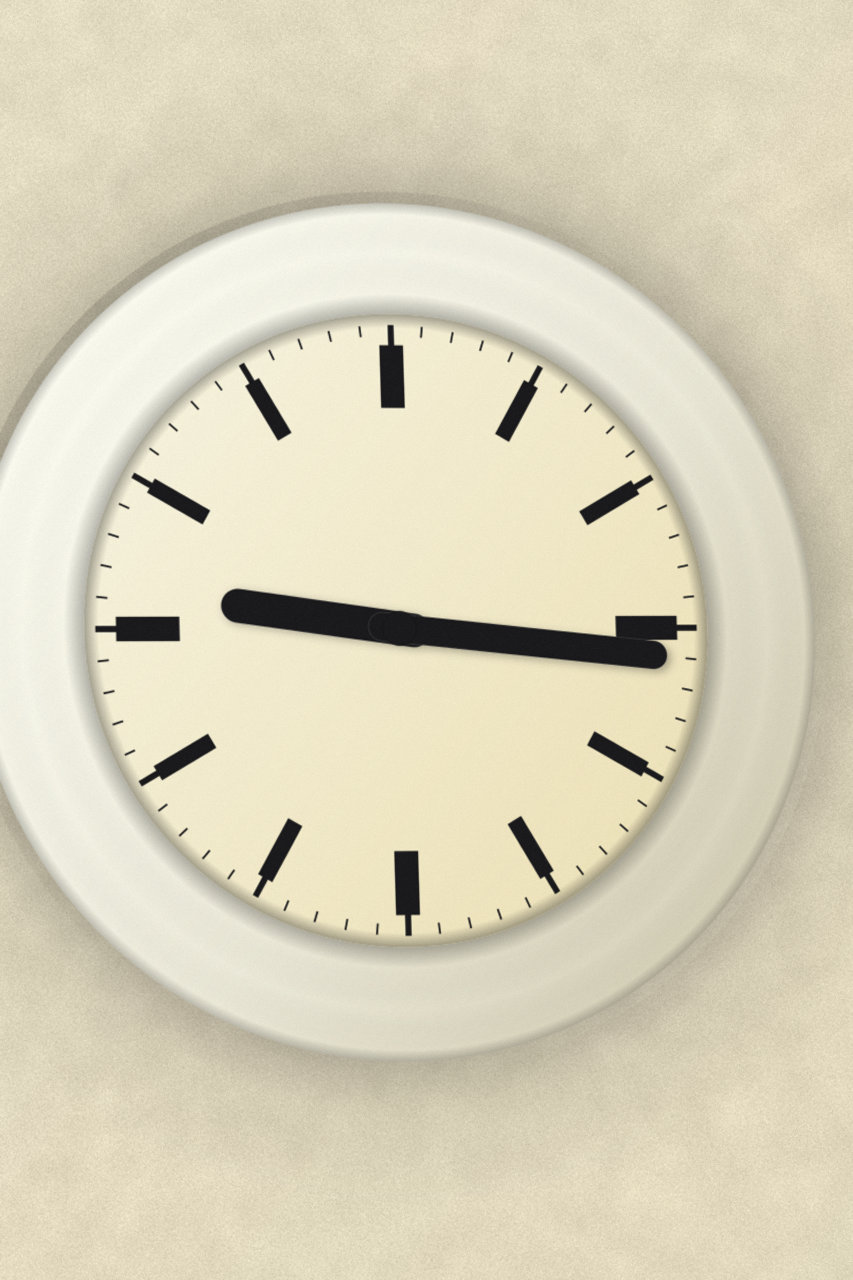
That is 9.16
